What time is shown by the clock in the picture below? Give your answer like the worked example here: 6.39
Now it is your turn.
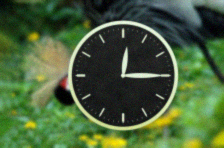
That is 12.15
